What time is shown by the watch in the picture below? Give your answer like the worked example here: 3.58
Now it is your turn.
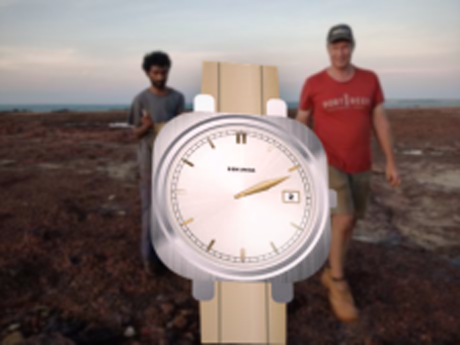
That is 2.11
